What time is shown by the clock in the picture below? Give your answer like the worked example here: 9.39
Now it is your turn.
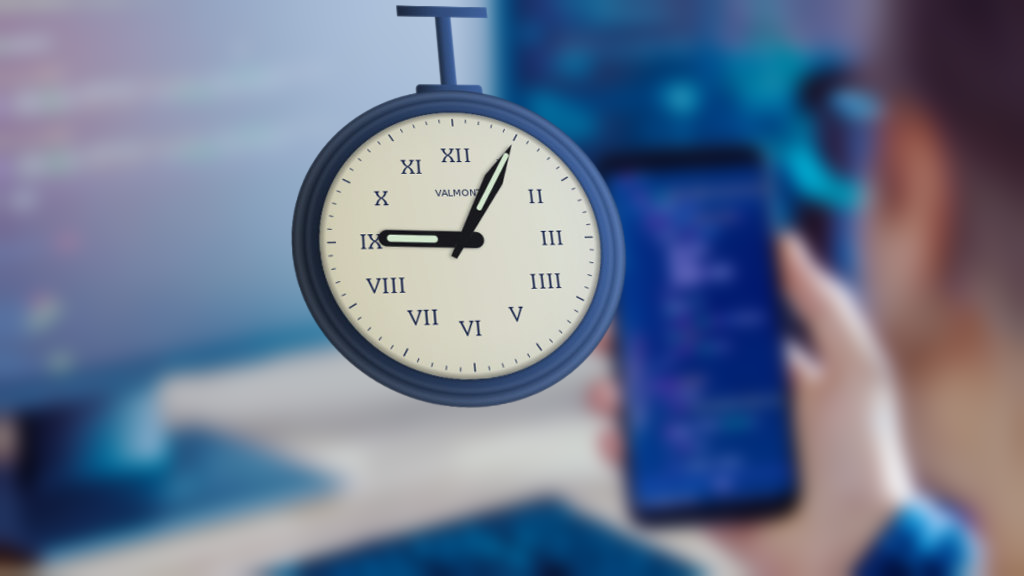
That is 9.05
